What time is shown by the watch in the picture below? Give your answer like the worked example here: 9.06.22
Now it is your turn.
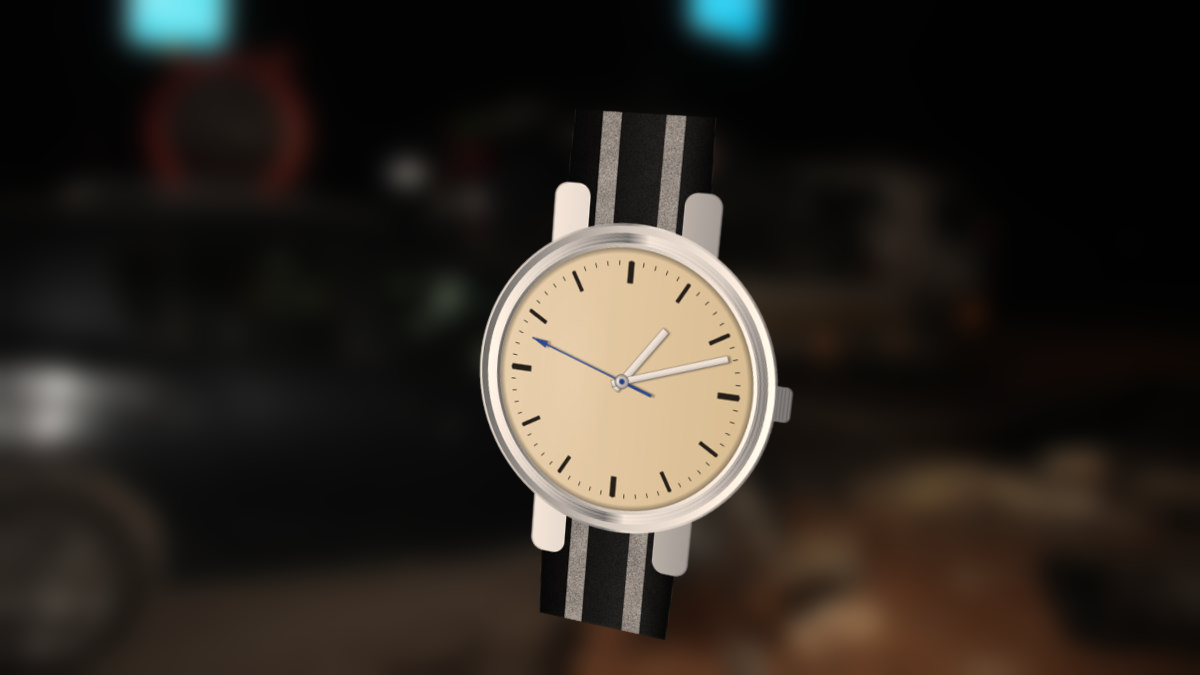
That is 1.11.48
